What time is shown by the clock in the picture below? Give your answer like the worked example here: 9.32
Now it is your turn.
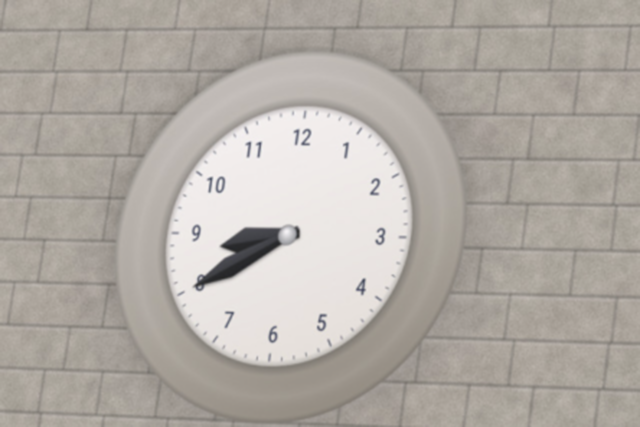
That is 8.40
